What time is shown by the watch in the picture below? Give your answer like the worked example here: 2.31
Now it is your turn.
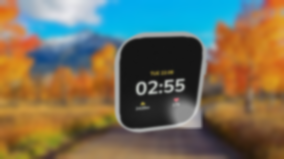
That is 2.55
